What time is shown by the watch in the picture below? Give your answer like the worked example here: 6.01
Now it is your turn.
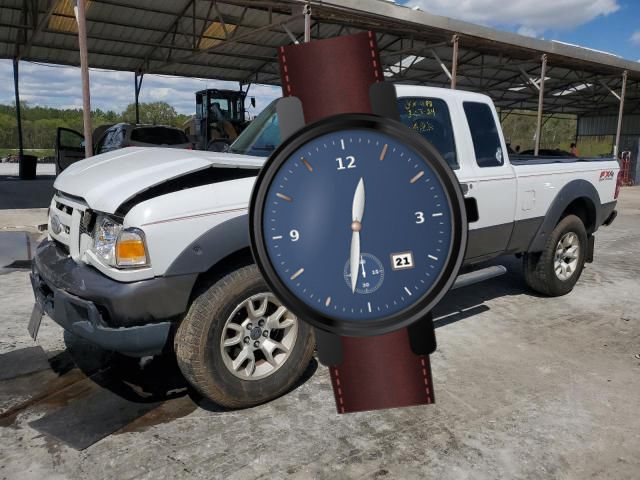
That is 12.32
